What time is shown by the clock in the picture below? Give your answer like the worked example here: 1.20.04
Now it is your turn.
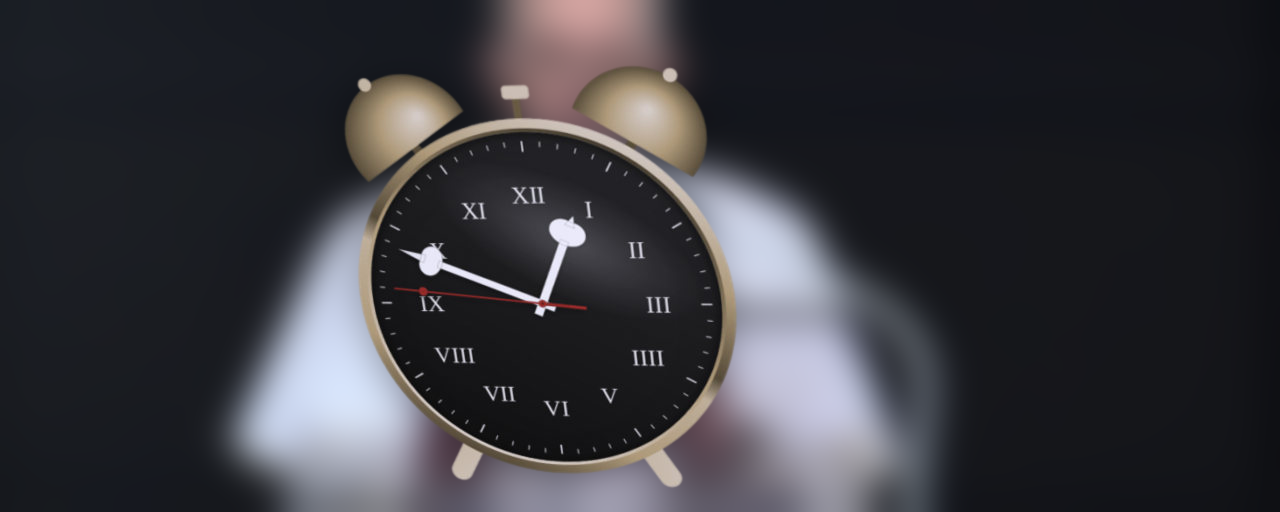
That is 12.48.46
